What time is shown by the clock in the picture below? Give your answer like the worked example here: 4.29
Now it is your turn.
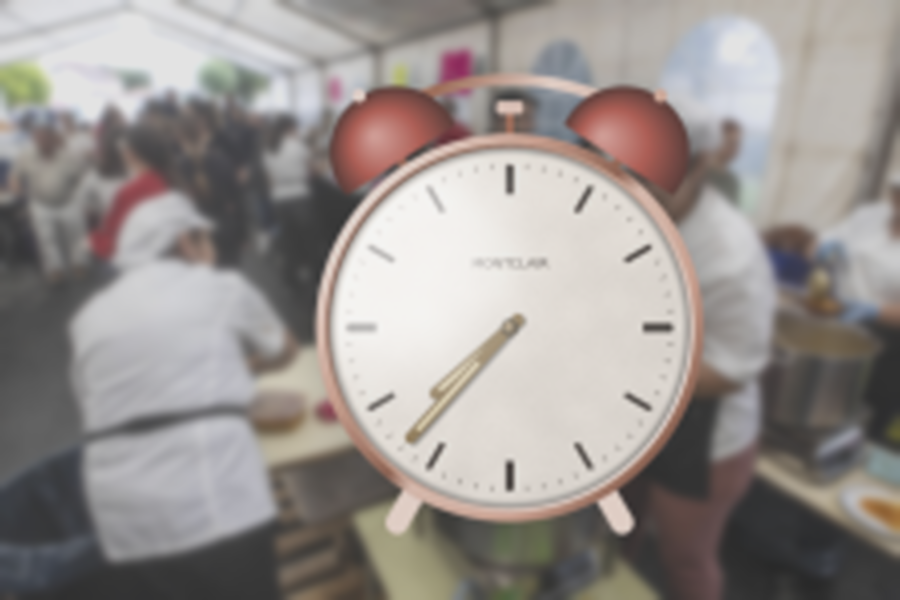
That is 7.37
